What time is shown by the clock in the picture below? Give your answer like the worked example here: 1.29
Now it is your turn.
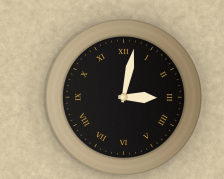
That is 3.02
